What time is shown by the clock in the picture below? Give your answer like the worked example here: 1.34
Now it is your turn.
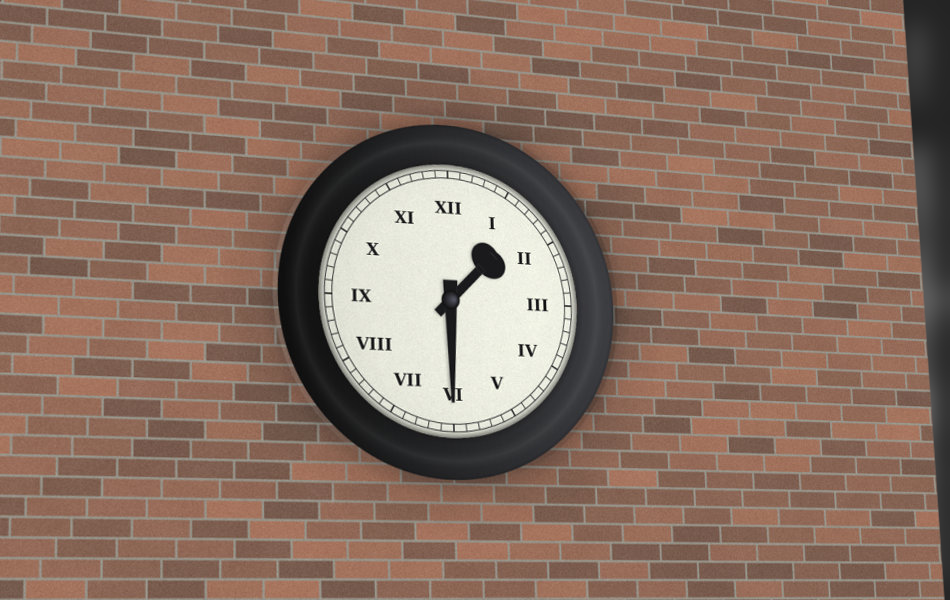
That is 1.30
